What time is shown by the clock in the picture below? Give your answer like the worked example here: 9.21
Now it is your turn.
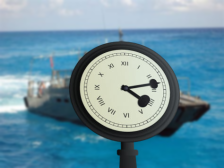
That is 4.13
